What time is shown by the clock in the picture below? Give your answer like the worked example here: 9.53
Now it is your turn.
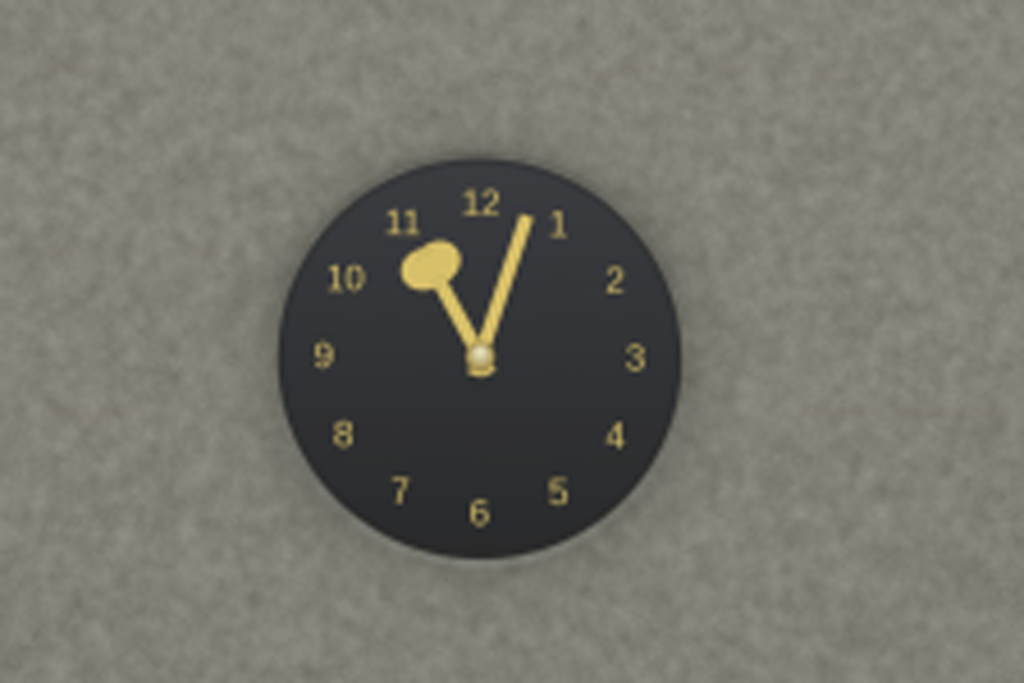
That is 11.03
